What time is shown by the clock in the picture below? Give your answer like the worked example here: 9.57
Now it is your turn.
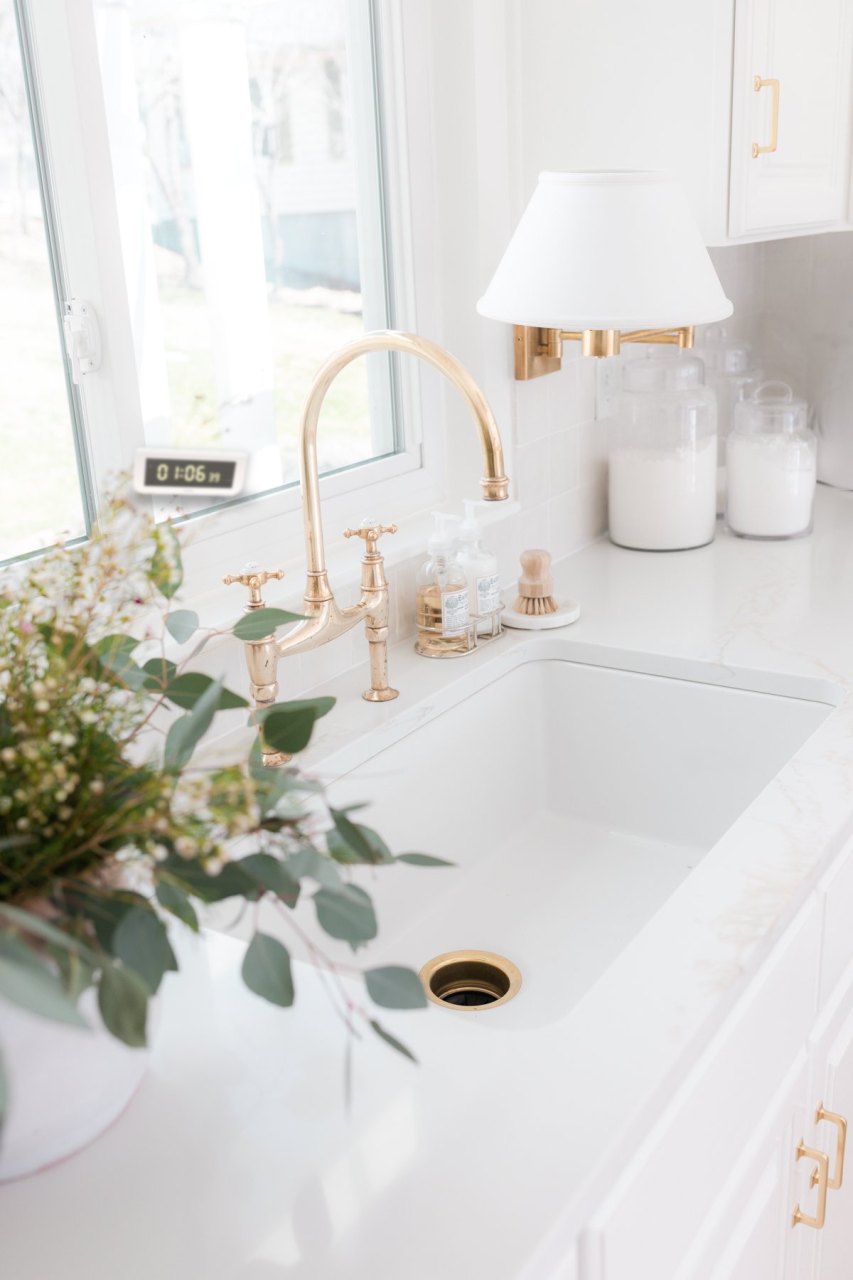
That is 1.06
